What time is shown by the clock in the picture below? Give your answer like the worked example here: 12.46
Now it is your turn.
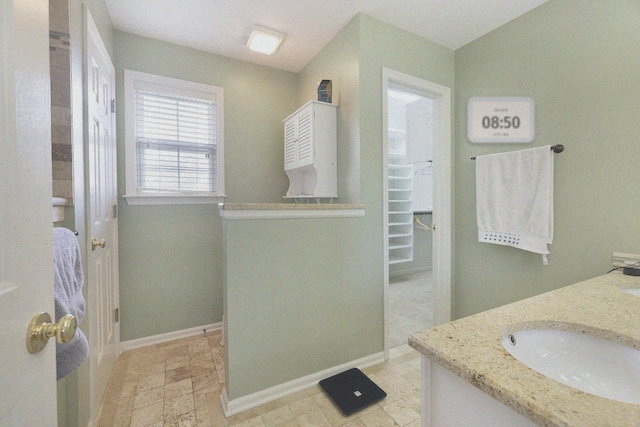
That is 8.50
